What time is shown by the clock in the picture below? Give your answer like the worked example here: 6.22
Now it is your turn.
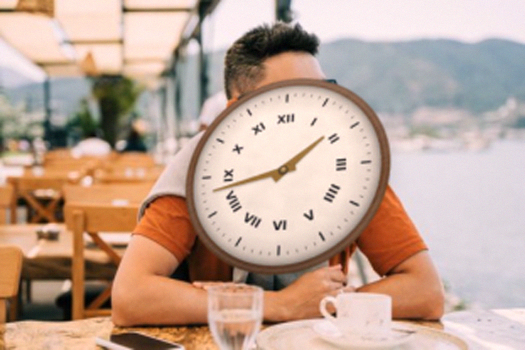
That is 1.43
